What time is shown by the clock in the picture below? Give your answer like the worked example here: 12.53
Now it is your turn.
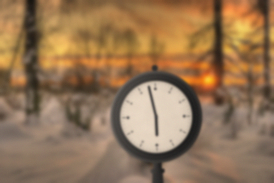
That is 5.58
